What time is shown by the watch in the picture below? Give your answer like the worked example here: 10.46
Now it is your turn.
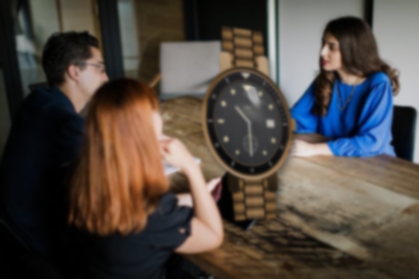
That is 10.30
